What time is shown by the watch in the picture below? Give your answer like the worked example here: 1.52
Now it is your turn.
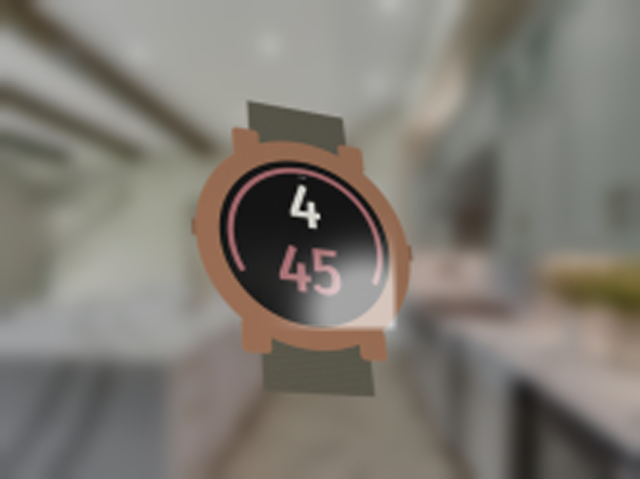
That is 4.45
